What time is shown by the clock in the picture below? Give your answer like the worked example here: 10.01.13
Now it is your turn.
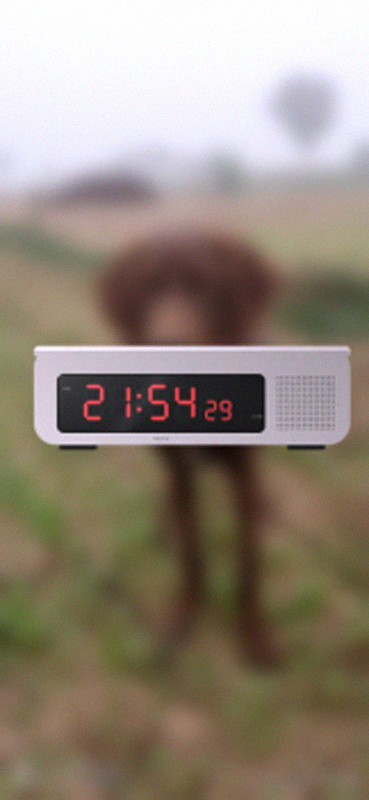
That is 21.54.29
